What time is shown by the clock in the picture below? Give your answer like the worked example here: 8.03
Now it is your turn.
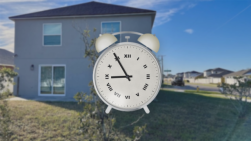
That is 8.55
